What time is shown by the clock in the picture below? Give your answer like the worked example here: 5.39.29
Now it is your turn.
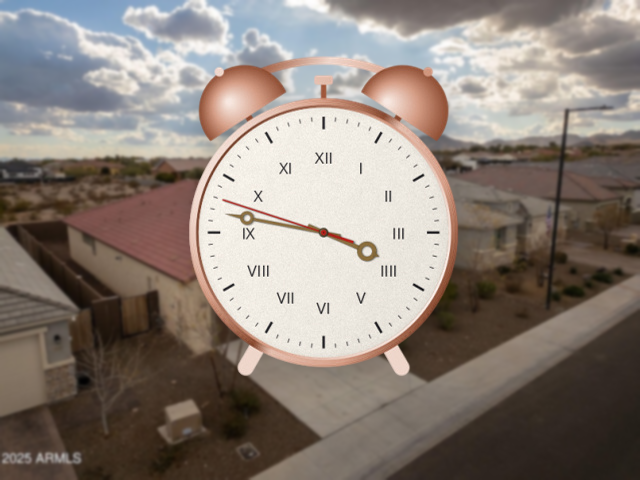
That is 3.46.48
